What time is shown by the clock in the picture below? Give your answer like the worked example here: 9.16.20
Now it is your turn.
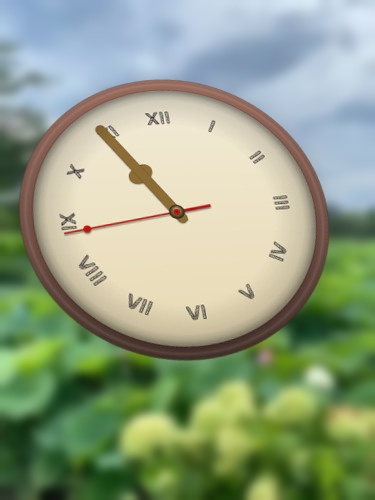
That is 10.54.44
